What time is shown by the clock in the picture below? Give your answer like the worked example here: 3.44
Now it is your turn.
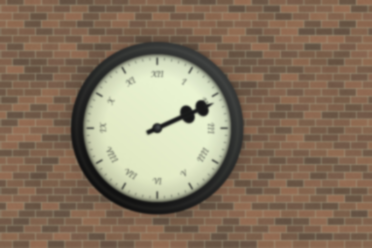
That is 2.11
